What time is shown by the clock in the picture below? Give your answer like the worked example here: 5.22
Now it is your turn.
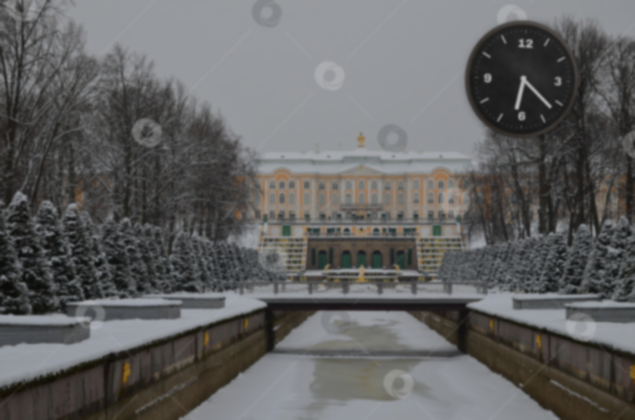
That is 6.22
